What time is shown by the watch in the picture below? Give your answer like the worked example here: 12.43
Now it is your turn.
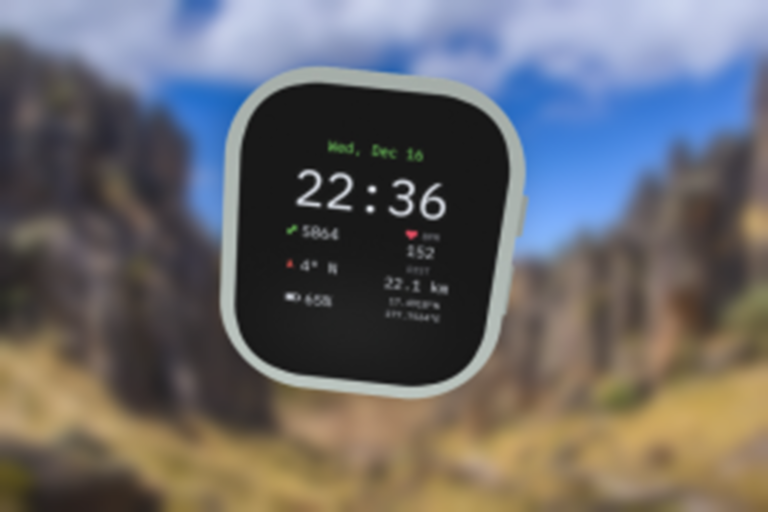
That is 22.36
